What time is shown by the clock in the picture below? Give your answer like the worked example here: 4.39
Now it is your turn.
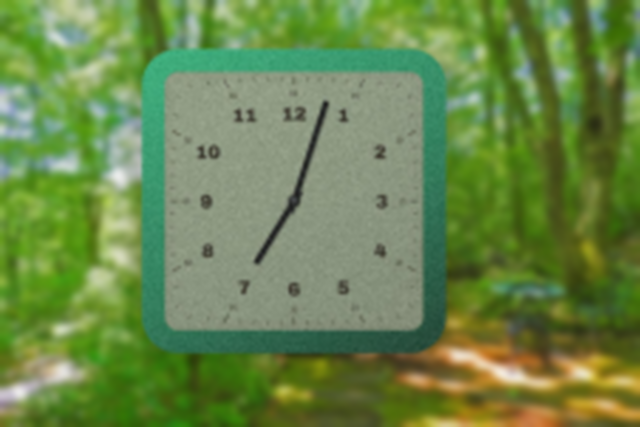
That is 7.03
